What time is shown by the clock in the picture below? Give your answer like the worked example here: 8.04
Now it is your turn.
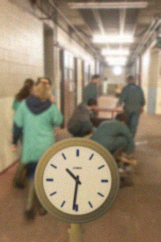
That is 10.31
